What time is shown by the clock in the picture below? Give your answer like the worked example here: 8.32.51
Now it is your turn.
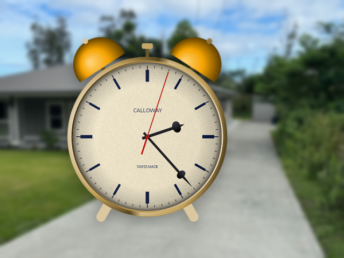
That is 2.23.03
